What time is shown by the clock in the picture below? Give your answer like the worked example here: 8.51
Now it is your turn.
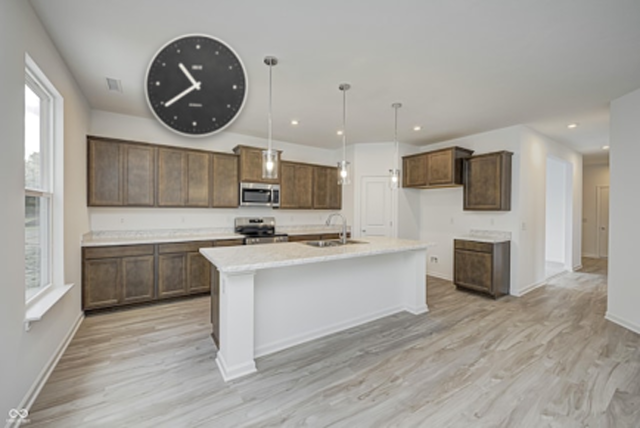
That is 10.39
